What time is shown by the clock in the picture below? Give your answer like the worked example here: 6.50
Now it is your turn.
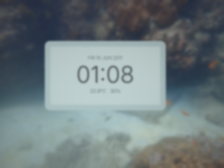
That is 1.08
